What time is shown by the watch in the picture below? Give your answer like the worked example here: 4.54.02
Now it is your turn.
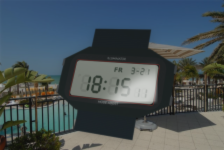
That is 18.15.11
